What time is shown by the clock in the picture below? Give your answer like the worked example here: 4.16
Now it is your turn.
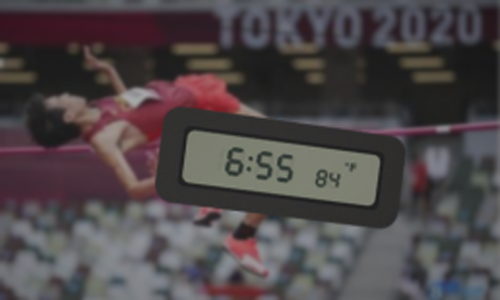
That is 6.55
